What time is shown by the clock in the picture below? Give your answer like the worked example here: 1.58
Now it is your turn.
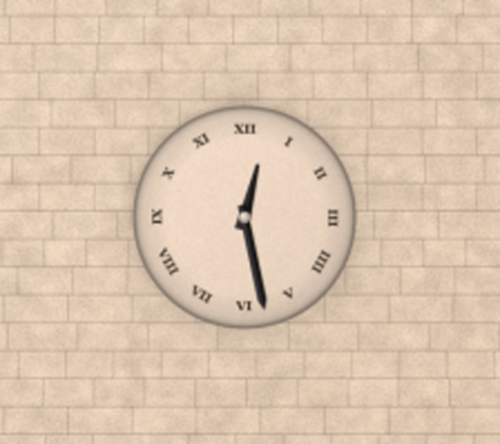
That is 12.28
